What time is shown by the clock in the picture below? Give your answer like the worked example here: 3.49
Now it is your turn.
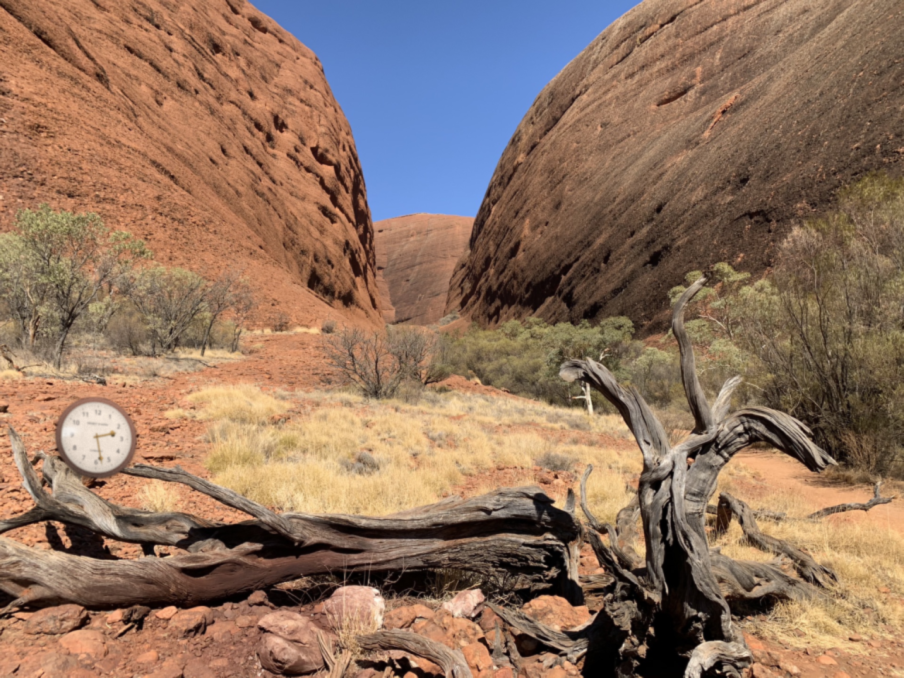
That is 2.28
